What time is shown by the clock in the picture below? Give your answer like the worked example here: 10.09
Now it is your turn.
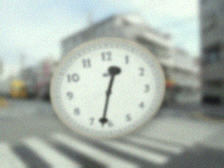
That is 12.32
